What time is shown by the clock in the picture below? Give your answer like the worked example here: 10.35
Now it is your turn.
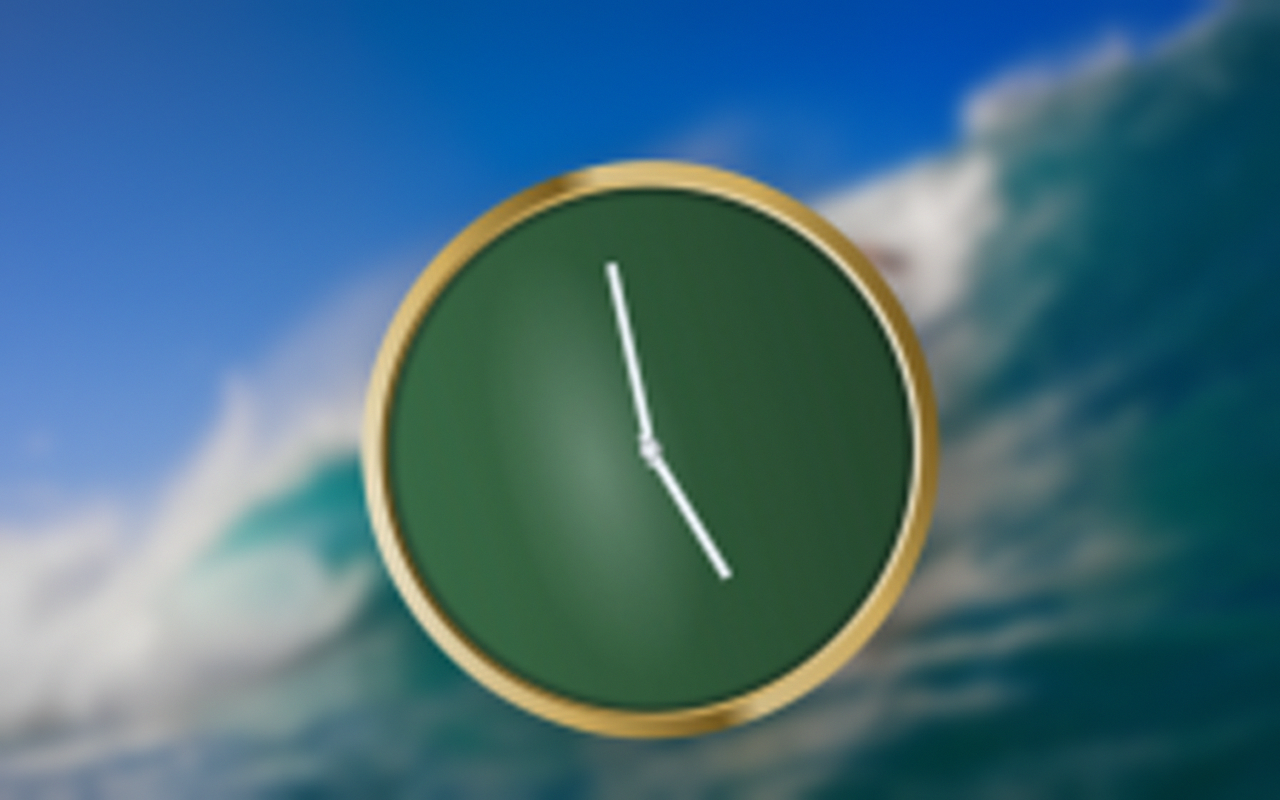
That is 4.58
